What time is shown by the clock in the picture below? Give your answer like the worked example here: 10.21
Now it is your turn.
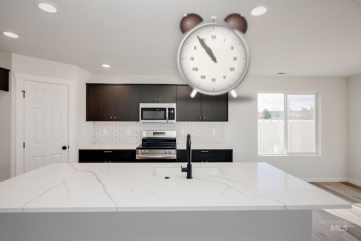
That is 10.54
